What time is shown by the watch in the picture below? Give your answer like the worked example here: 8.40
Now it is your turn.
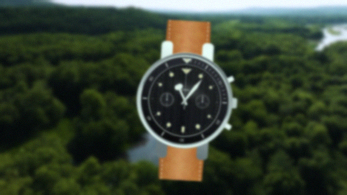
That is 11.06
